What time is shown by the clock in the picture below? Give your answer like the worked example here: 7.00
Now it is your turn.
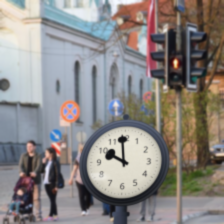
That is 9.59
